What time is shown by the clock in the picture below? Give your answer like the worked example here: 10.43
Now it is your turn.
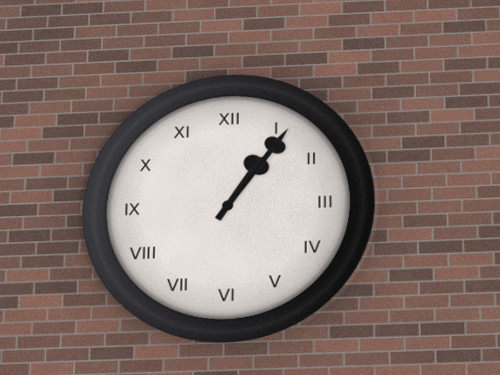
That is 1.06
